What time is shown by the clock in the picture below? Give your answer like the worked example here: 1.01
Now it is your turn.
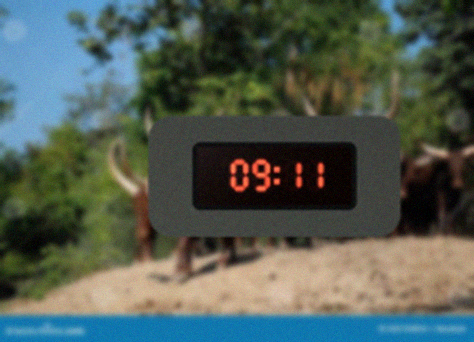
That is 9.11
